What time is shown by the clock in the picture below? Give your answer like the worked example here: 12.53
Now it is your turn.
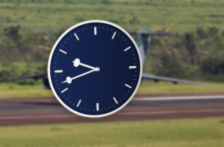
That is 9.42
